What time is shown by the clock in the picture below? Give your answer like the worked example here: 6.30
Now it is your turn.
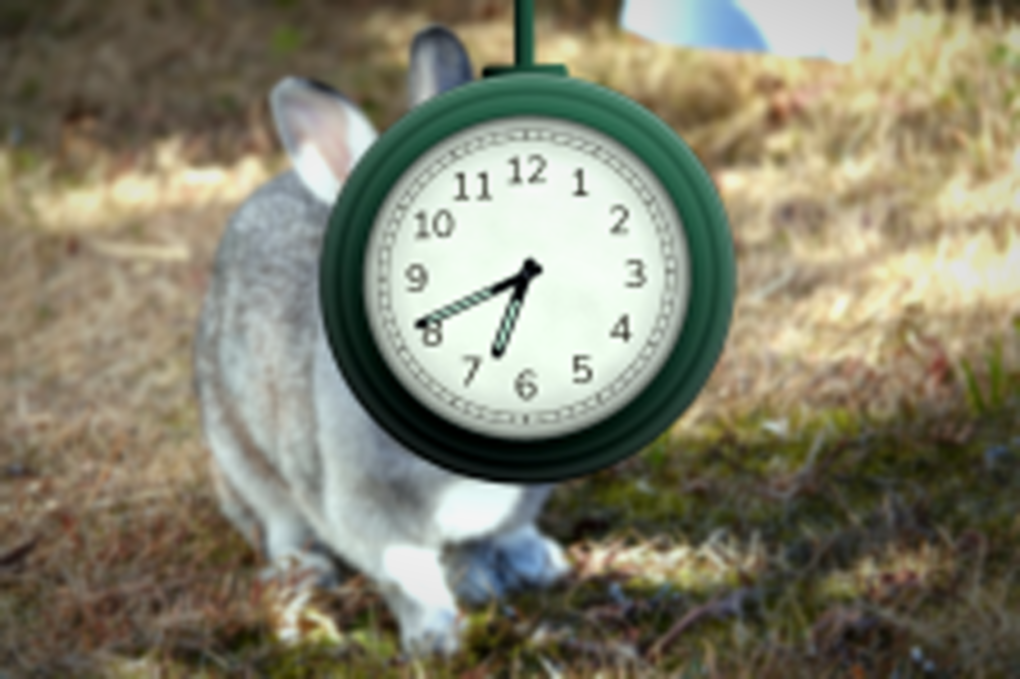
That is 6.41
